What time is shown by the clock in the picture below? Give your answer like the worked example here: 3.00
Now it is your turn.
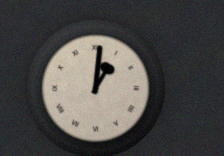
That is 1.01
